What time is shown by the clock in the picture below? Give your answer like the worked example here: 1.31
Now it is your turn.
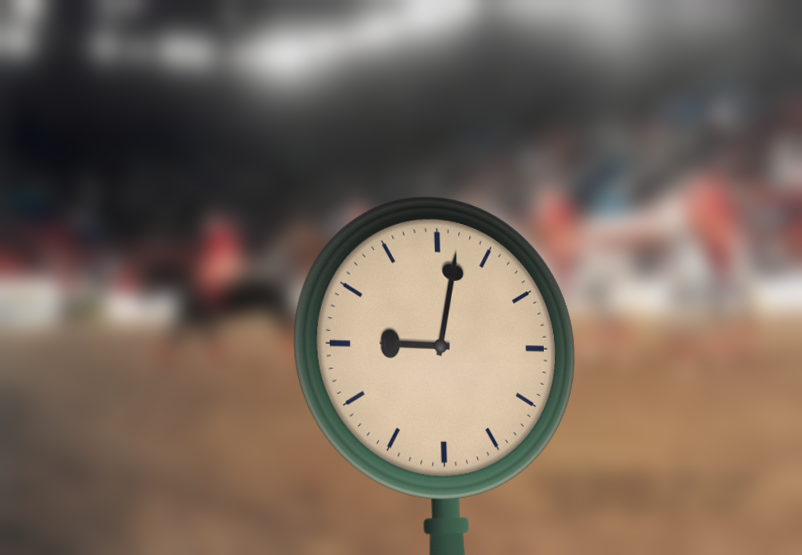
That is 9.02
